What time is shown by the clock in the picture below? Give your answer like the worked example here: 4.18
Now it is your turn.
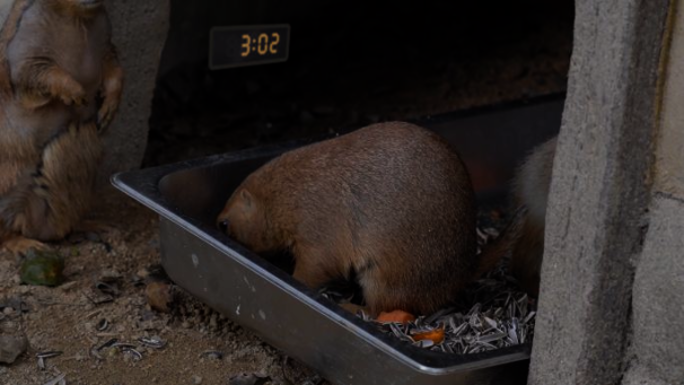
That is 3.02
